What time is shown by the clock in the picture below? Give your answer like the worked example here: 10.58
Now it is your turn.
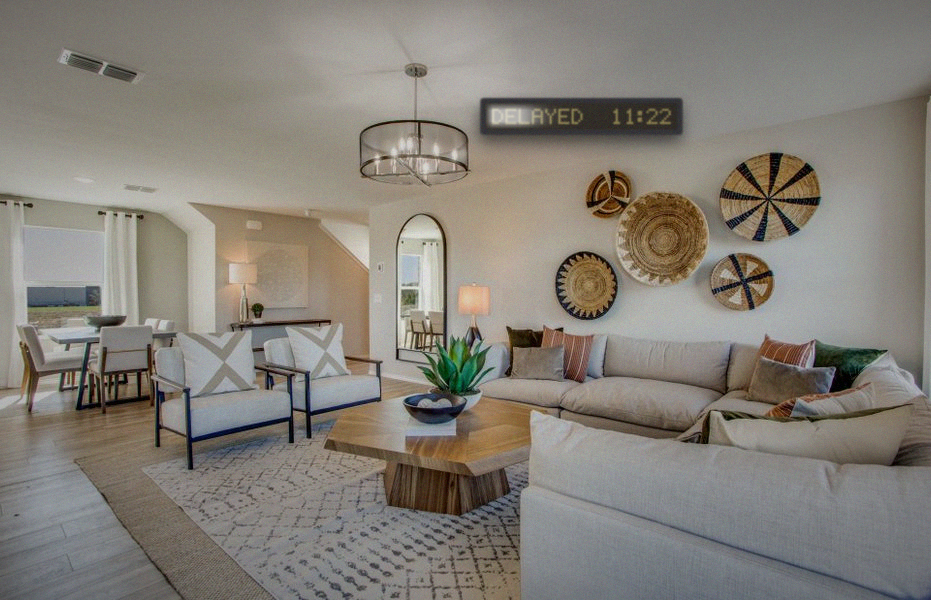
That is 11.22
